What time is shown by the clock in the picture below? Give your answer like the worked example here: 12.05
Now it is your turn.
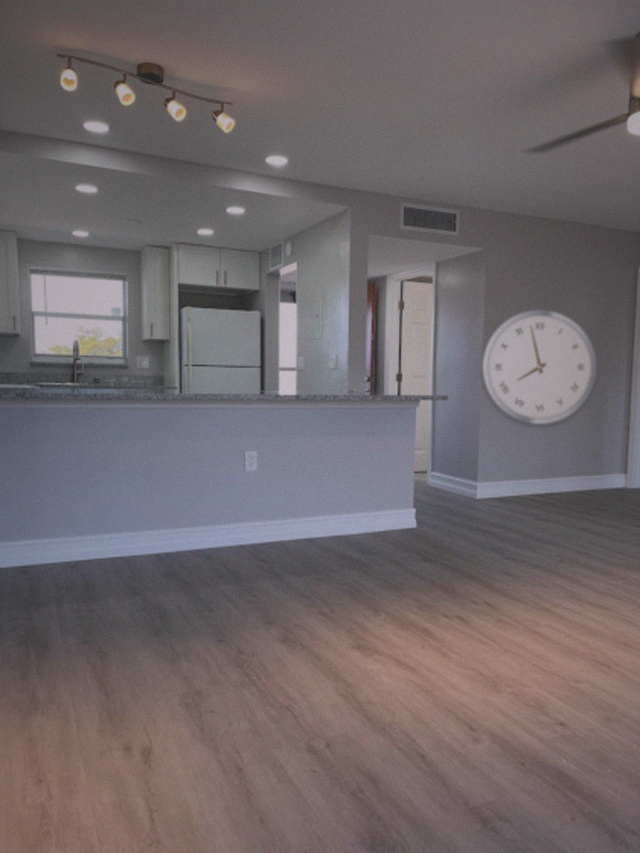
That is 7.58
